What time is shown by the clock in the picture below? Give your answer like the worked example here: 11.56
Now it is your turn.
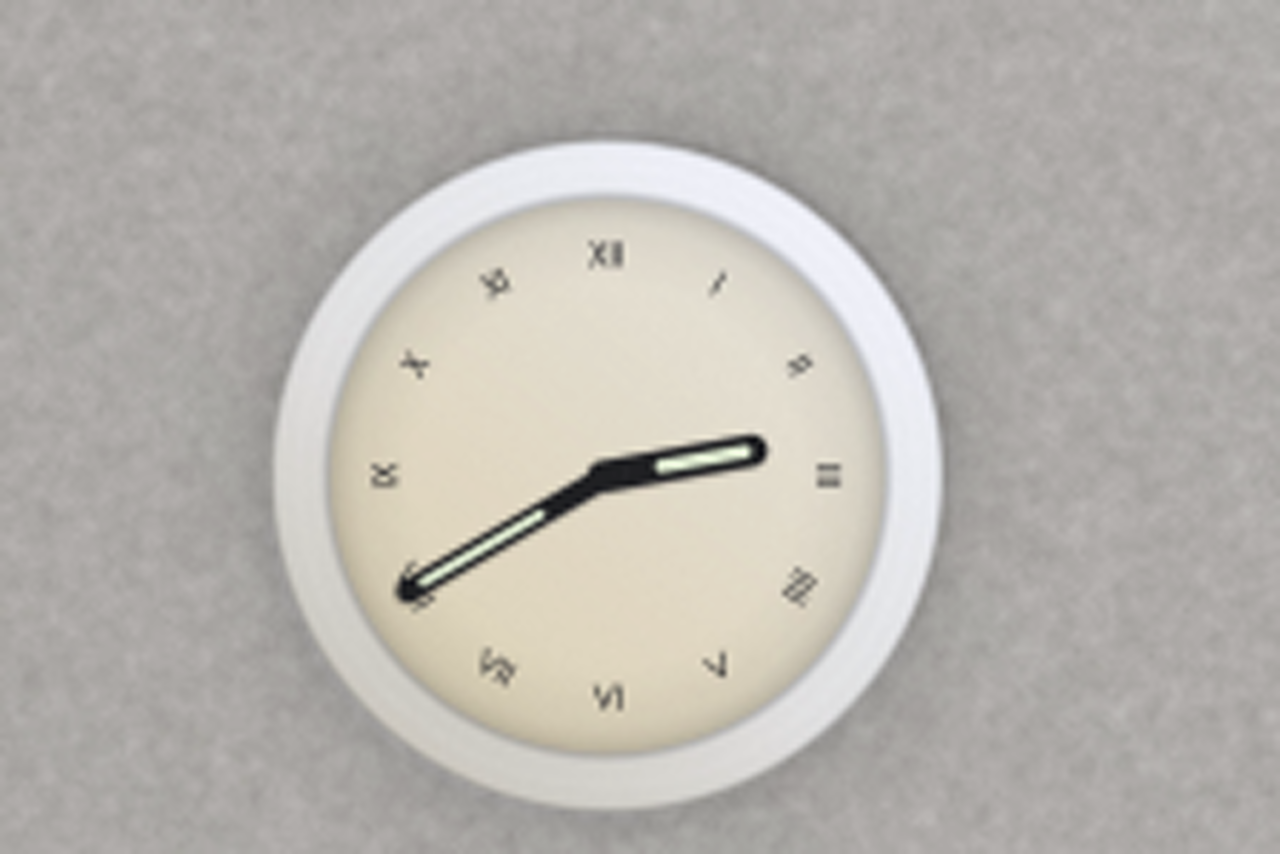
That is 2.40
